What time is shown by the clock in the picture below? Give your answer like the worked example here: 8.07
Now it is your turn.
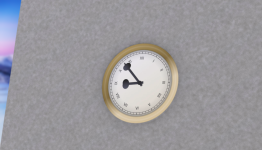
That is 8.53
